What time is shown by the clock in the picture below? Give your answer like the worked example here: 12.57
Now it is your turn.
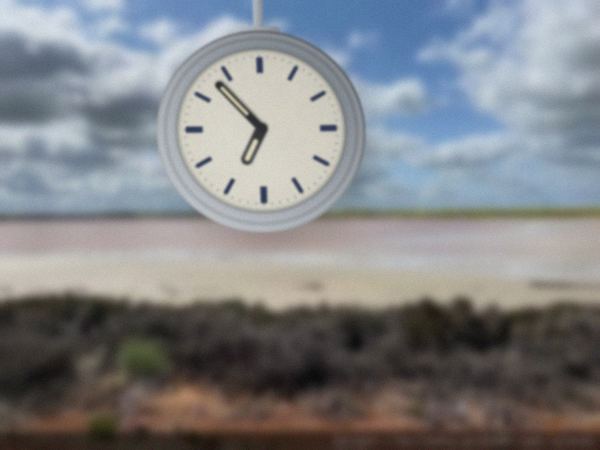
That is 6.53
